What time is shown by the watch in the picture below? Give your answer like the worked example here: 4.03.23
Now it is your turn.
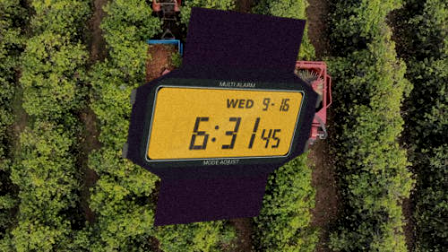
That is 6.31.45
